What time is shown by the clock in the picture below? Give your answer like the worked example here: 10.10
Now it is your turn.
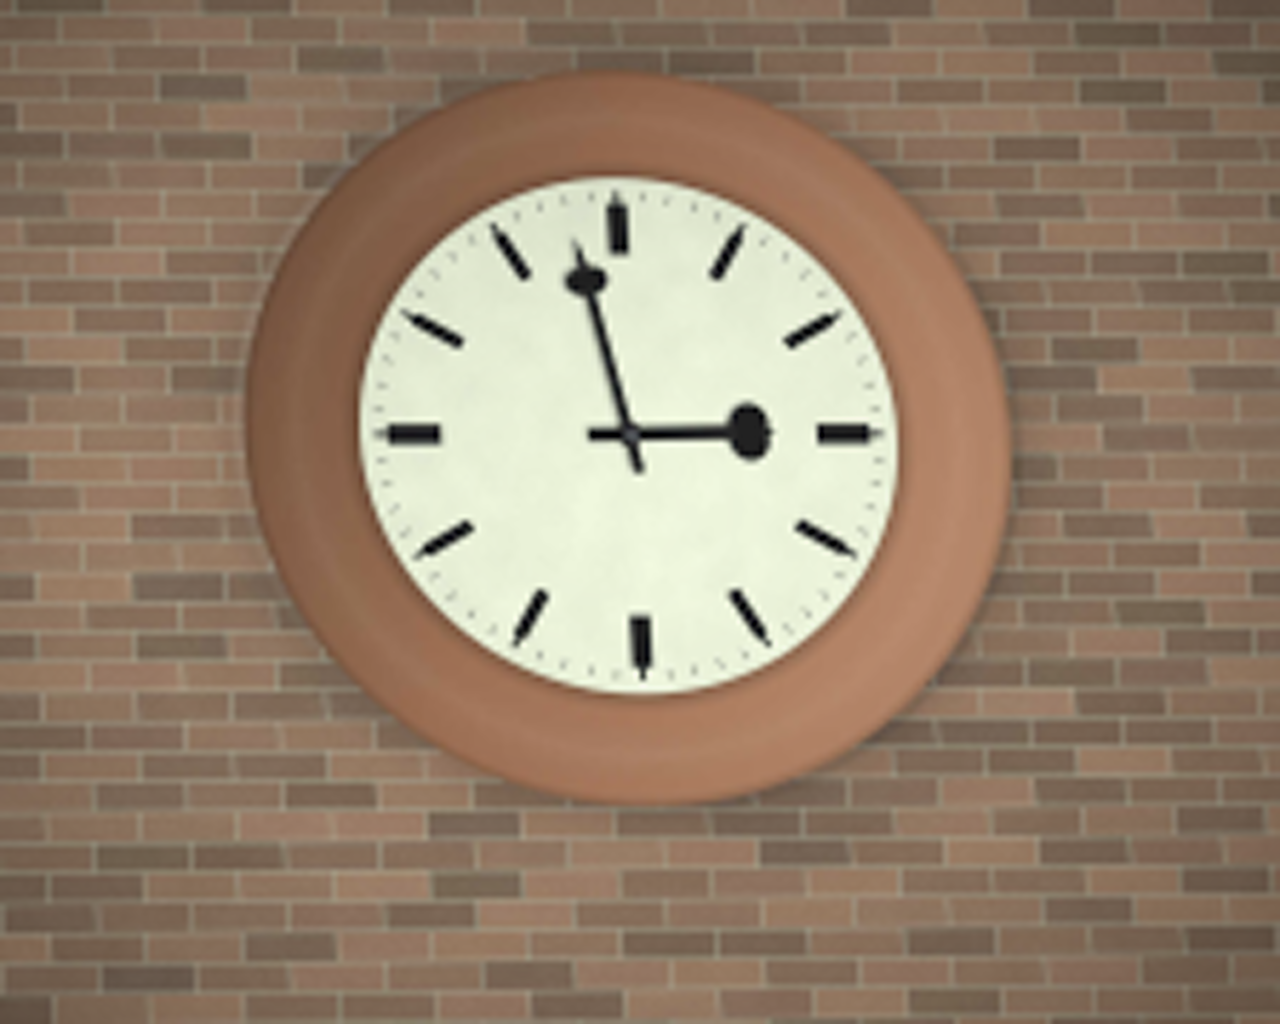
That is 2.58
